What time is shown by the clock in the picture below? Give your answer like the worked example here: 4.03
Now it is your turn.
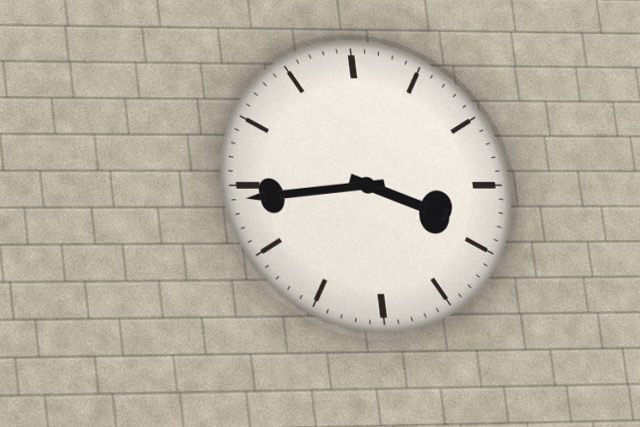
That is 3.44
